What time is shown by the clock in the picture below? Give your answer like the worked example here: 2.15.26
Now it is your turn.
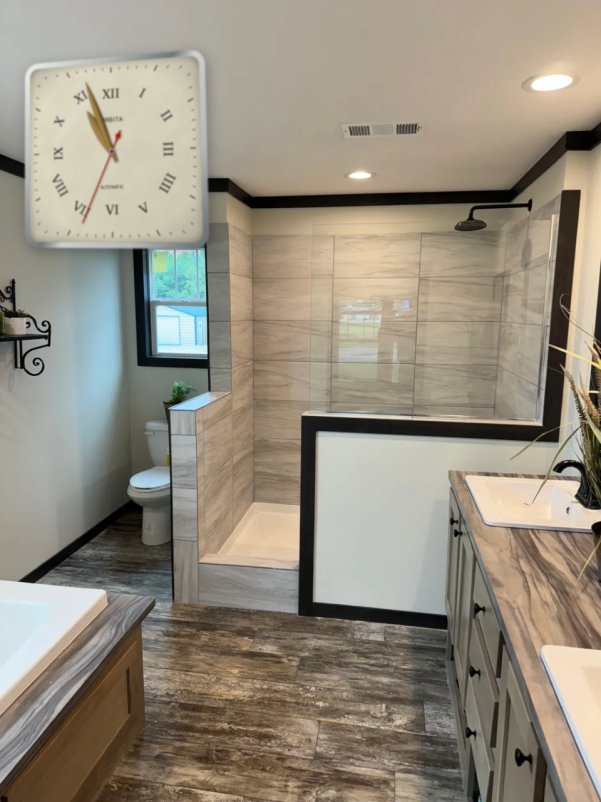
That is 10.56.34
